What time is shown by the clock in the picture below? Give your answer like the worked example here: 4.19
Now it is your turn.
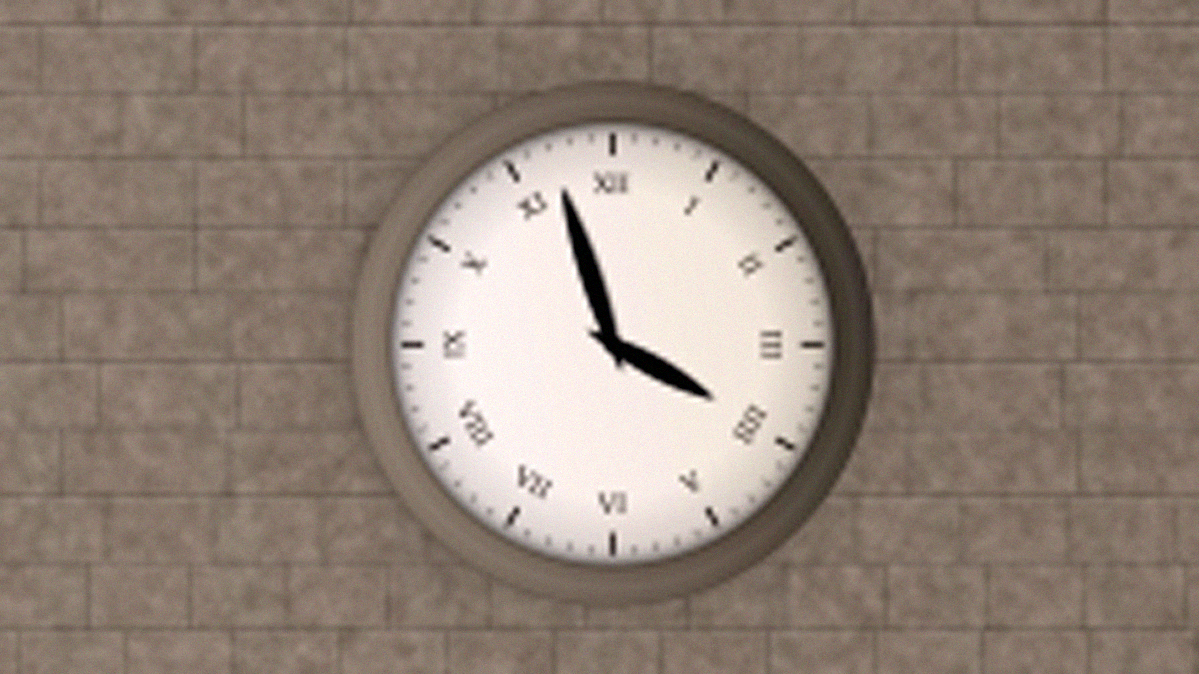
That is 3.57
